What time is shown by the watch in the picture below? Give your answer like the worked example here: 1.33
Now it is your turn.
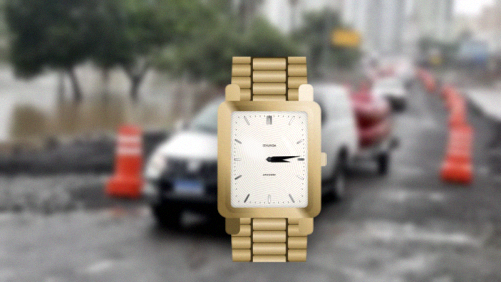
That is 3.14
